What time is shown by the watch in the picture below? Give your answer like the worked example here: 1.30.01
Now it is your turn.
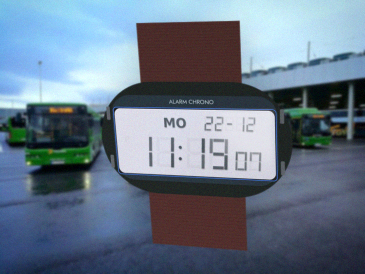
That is 11.19.07
